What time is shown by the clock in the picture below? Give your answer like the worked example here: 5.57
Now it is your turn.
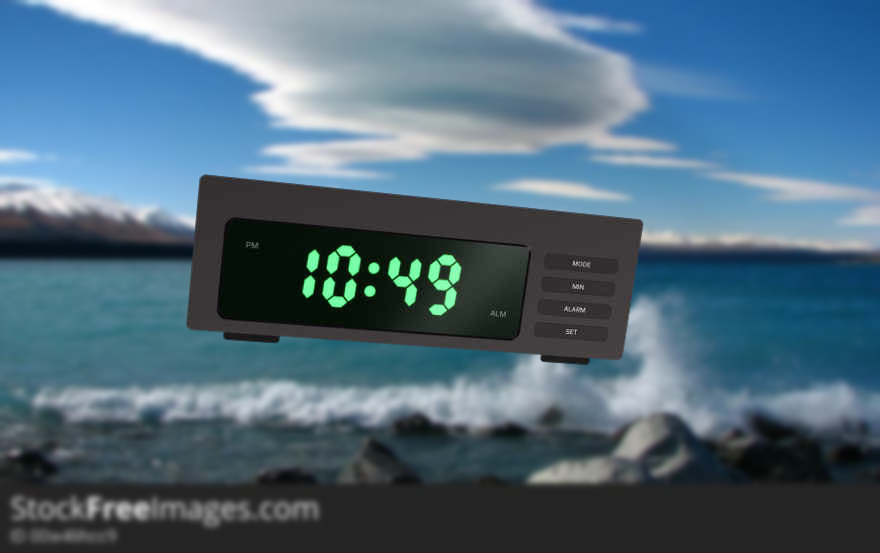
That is 10.49
